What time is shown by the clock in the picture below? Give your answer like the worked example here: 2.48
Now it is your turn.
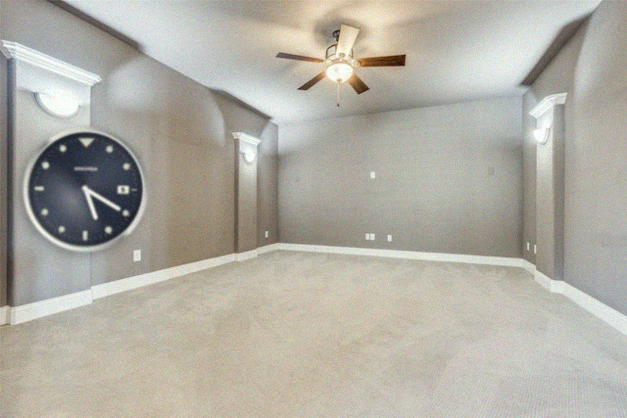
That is 5.20
